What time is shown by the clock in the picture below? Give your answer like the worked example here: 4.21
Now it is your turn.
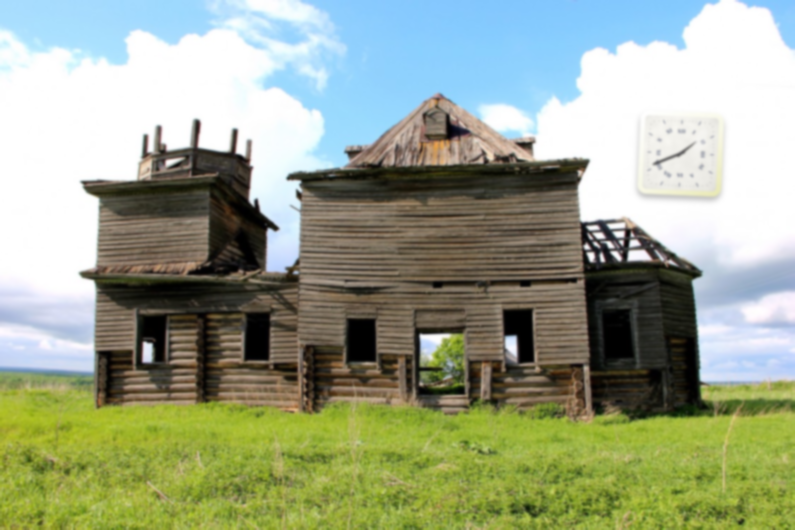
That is 1.41
